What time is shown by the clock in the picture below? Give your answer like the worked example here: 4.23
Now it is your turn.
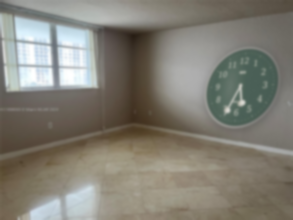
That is 5.34
